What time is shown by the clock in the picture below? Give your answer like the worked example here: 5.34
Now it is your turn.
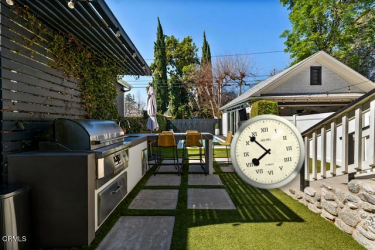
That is 7.53
